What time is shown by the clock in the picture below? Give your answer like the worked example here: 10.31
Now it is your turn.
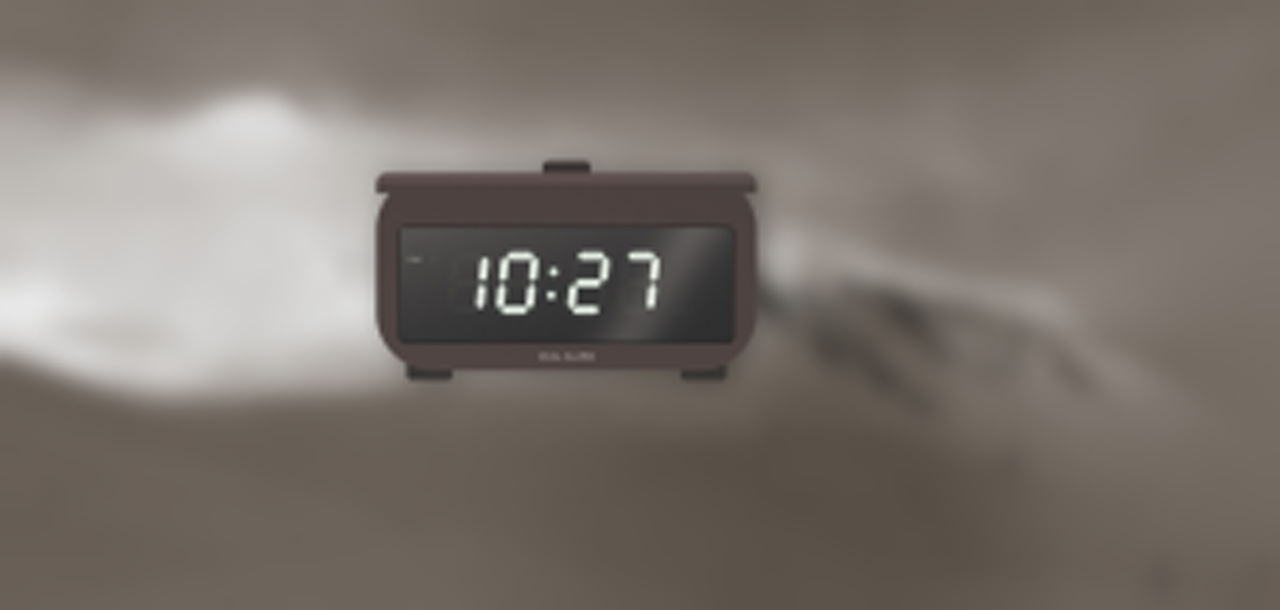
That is 10.27
